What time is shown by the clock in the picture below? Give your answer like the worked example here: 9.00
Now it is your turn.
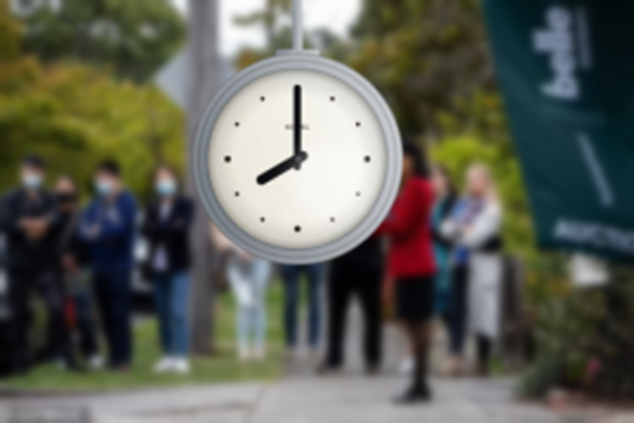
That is 8.00
